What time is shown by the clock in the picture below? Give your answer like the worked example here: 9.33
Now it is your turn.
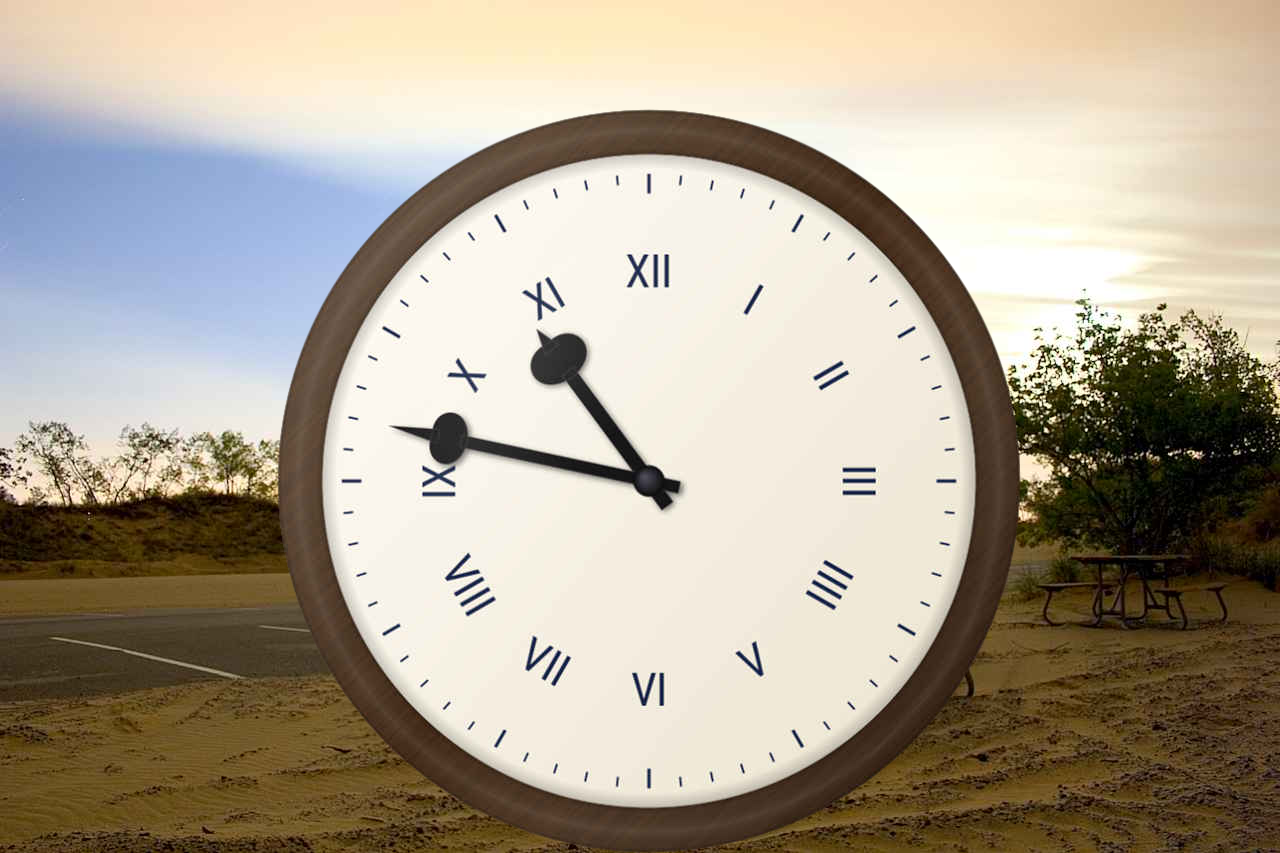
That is 10.47
